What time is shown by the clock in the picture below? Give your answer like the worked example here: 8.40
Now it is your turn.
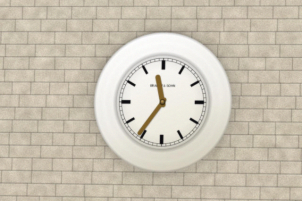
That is 11.36
